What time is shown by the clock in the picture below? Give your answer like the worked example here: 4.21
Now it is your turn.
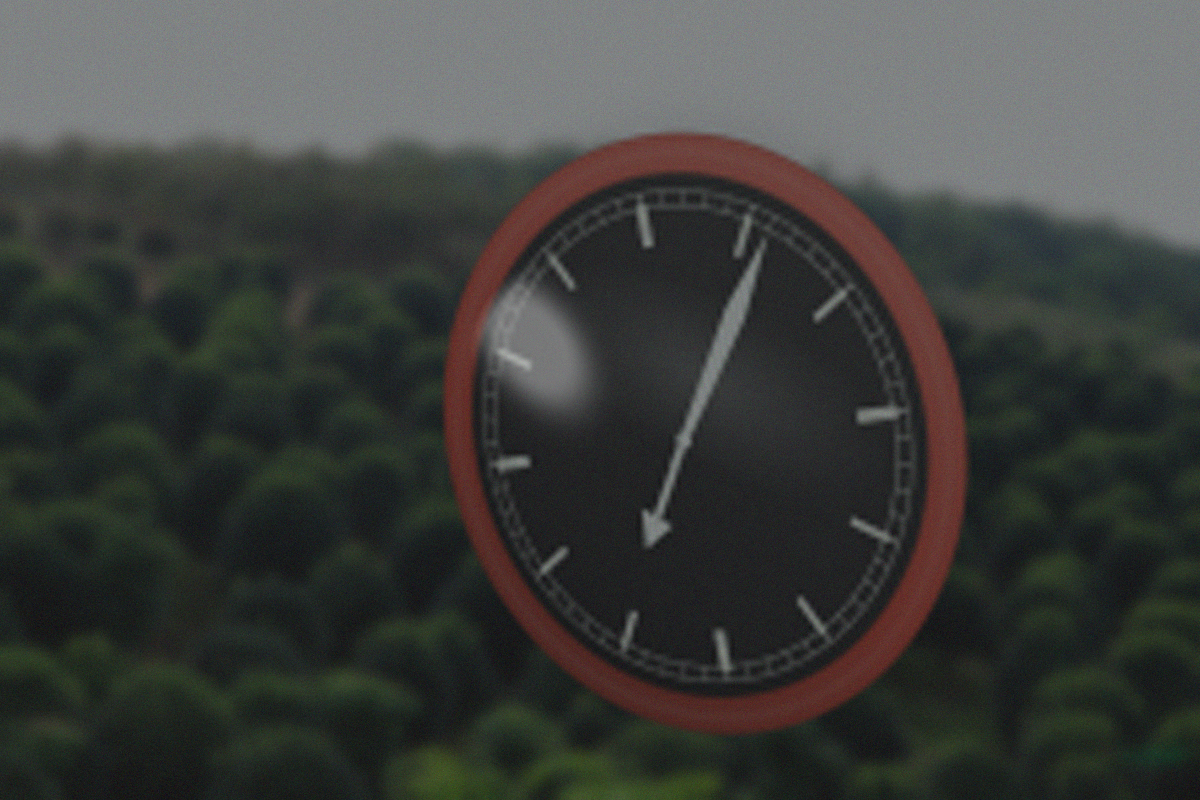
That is 7.06
